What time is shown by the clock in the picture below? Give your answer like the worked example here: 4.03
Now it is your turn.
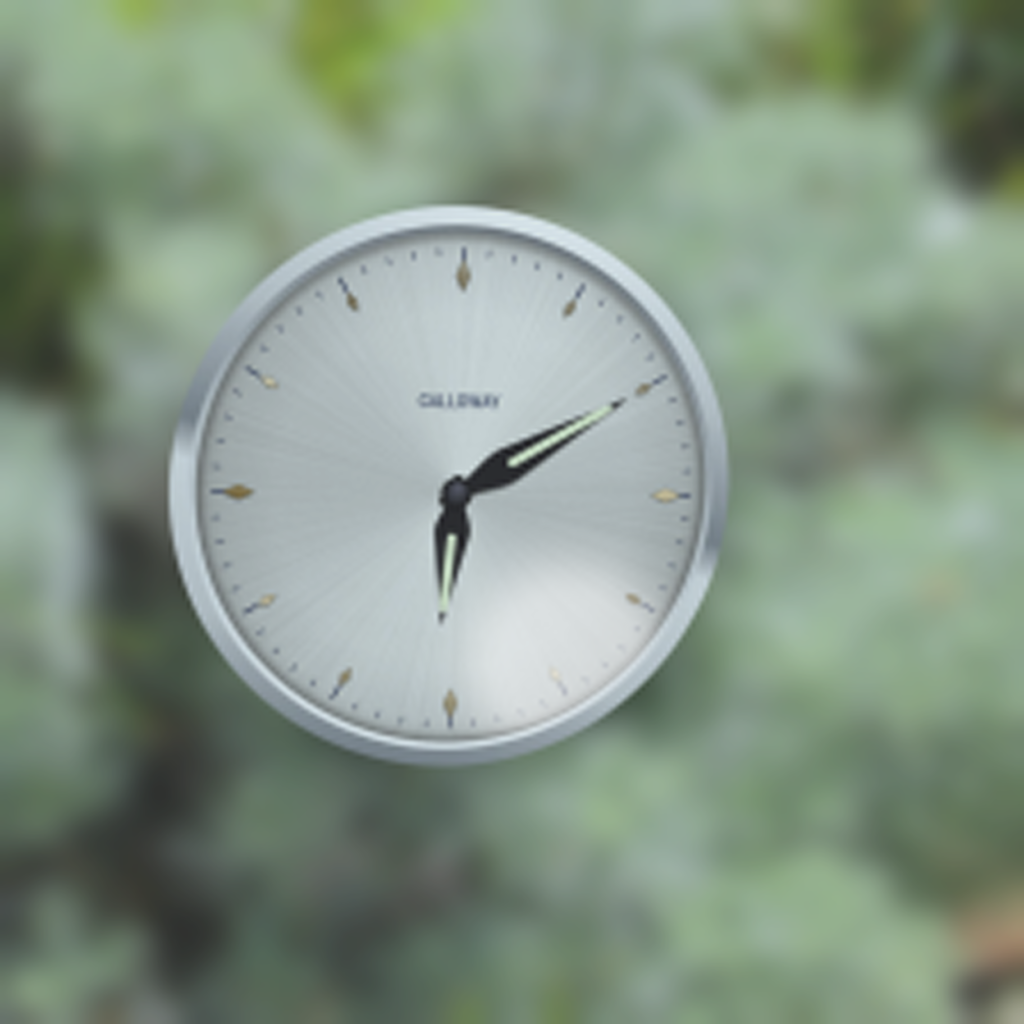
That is 6.10
